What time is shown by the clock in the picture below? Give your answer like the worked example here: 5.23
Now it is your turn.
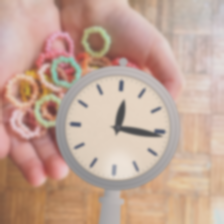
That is 12.16
